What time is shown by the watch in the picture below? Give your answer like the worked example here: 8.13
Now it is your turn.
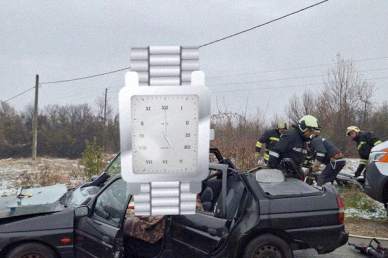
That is 5.00
